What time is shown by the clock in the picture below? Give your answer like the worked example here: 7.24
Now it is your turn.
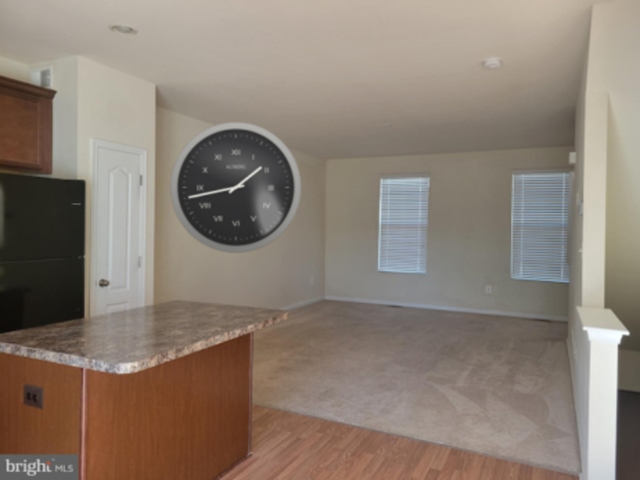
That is 1.43
